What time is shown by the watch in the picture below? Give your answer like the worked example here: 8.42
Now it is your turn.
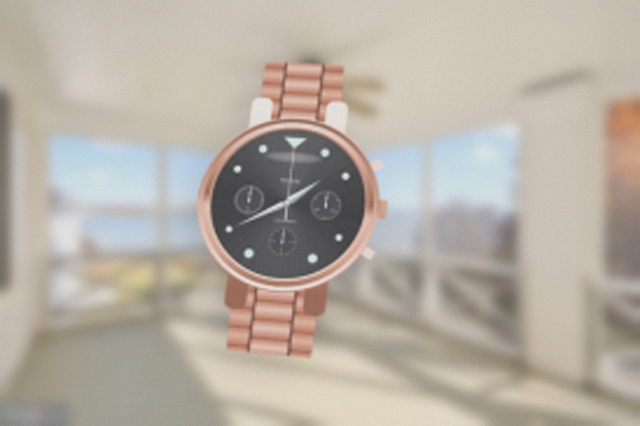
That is 1.40
